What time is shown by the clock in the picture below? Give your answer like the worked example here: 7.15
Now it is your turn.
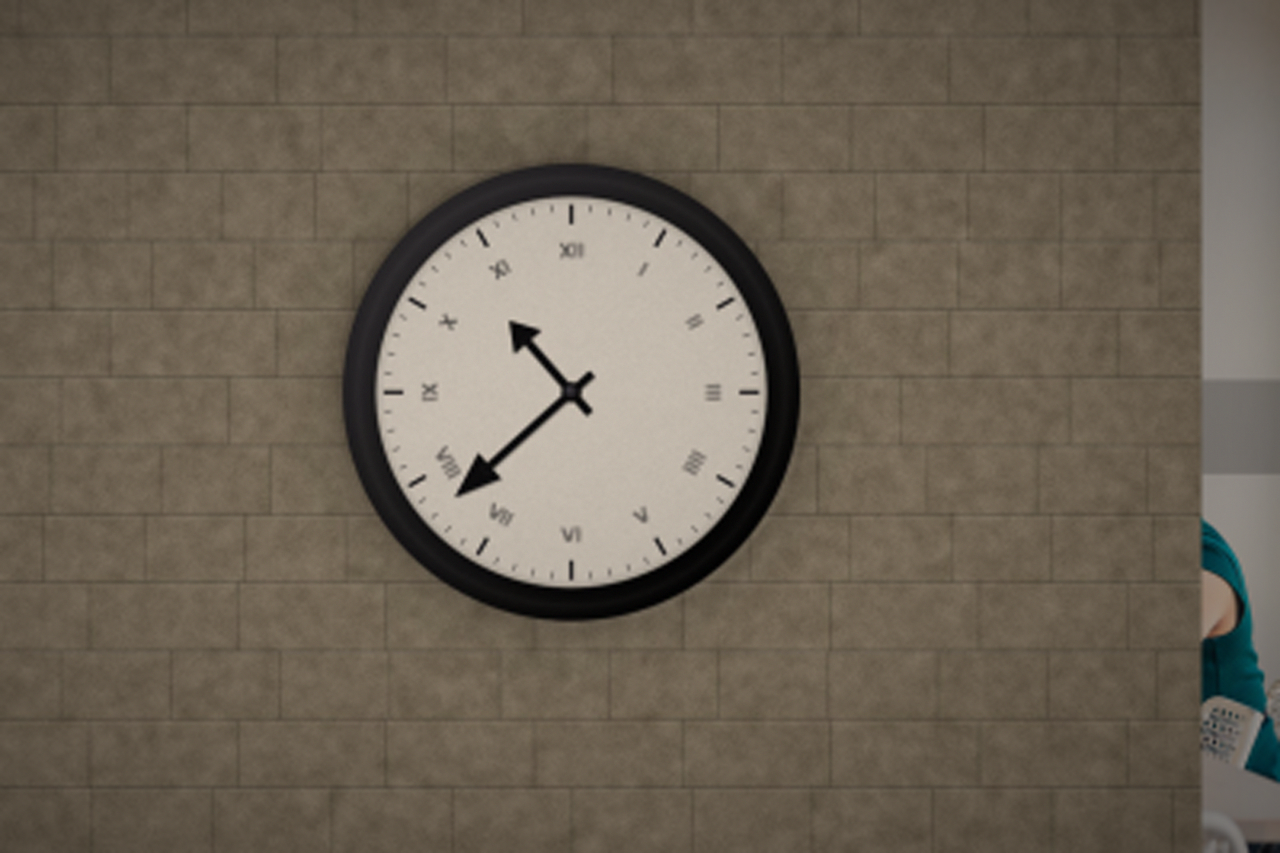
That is 10.38
